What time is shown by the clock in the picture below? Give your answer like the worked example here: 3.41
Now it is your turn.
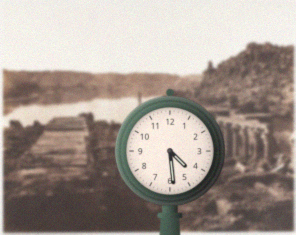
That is 4.29
